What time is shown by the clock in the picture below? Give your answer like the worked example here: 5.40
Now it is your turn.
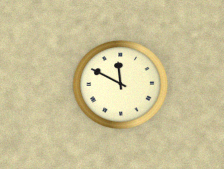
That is 11.50
